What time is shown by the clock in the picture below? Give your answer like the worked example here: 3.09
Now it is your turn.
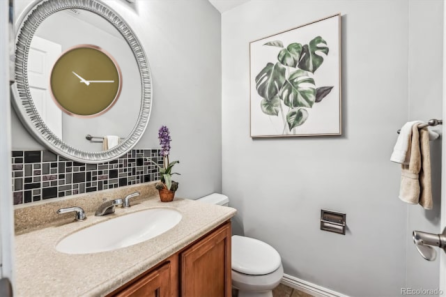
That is 10.15
